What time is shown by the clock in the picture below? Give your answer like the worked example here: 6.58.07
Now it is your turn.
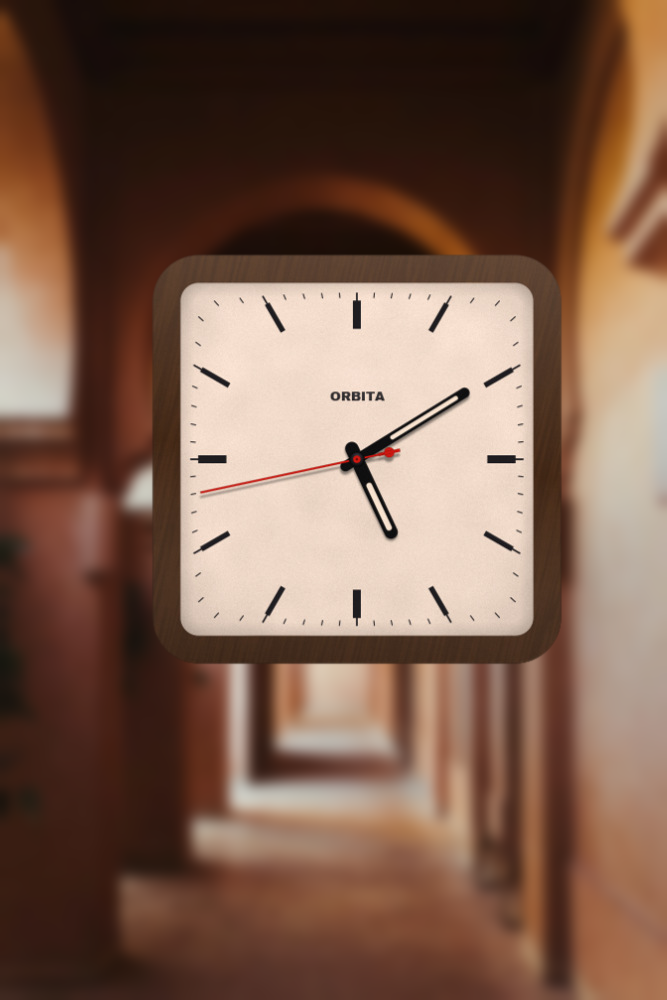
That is 5.09.43
